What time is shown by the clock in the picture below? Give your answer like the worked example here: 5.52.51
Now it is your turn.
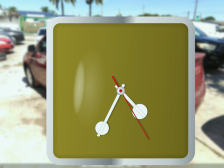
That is 4.34.25
